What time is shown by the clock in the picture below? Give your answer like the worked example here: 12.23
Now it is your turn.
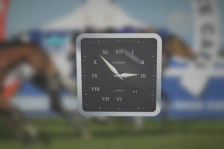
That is 2.53
